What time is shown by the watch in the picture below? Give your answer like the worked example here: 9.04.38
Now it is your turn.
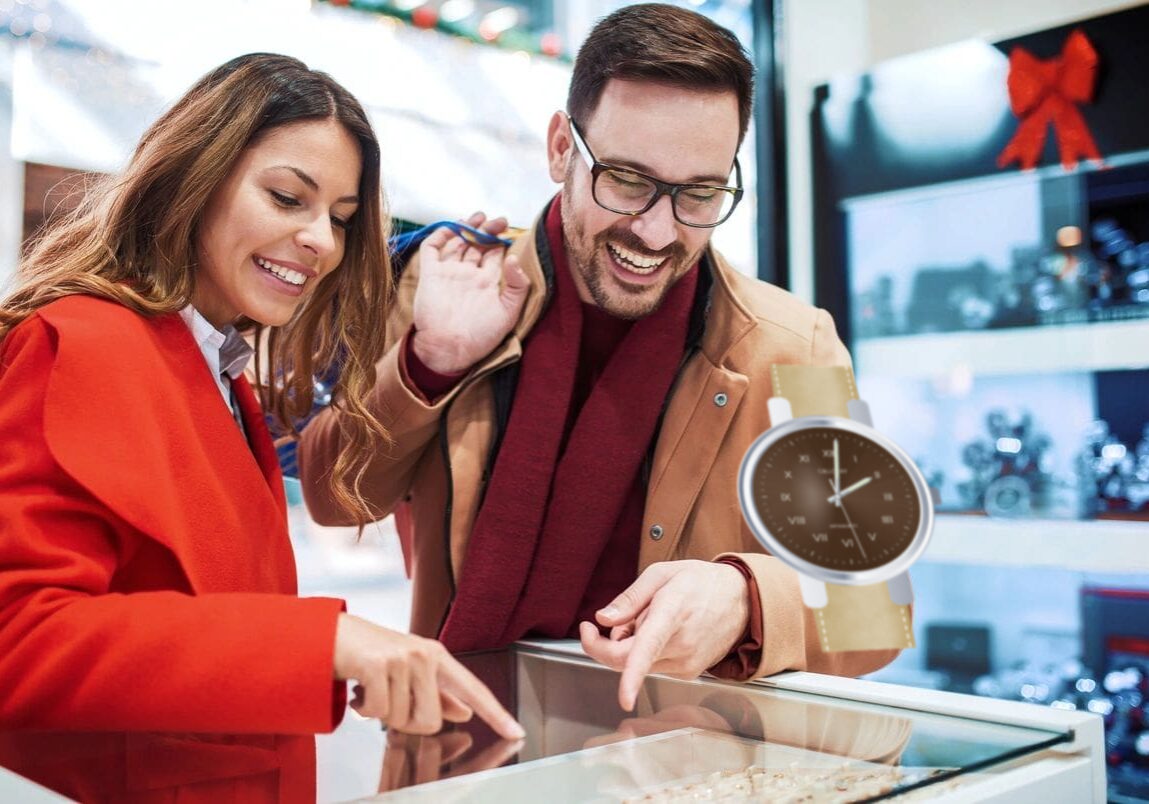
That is 2.01.28
